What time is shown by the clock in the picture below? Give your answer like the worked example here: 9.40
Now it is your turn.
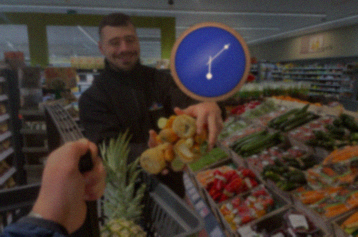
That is 6.08
